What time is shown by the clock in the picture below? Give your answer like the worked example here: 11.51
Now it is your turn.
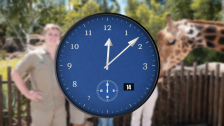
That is 12.08
